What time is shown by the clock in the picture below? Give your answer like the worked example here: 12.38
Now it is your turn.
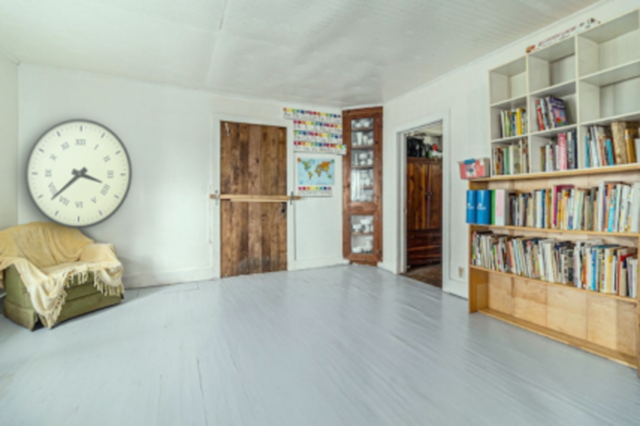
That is 3.38
